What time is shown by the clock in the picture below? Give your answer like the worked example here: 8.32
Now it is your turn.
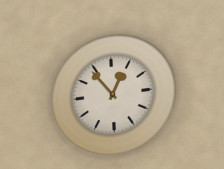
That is 12.54
